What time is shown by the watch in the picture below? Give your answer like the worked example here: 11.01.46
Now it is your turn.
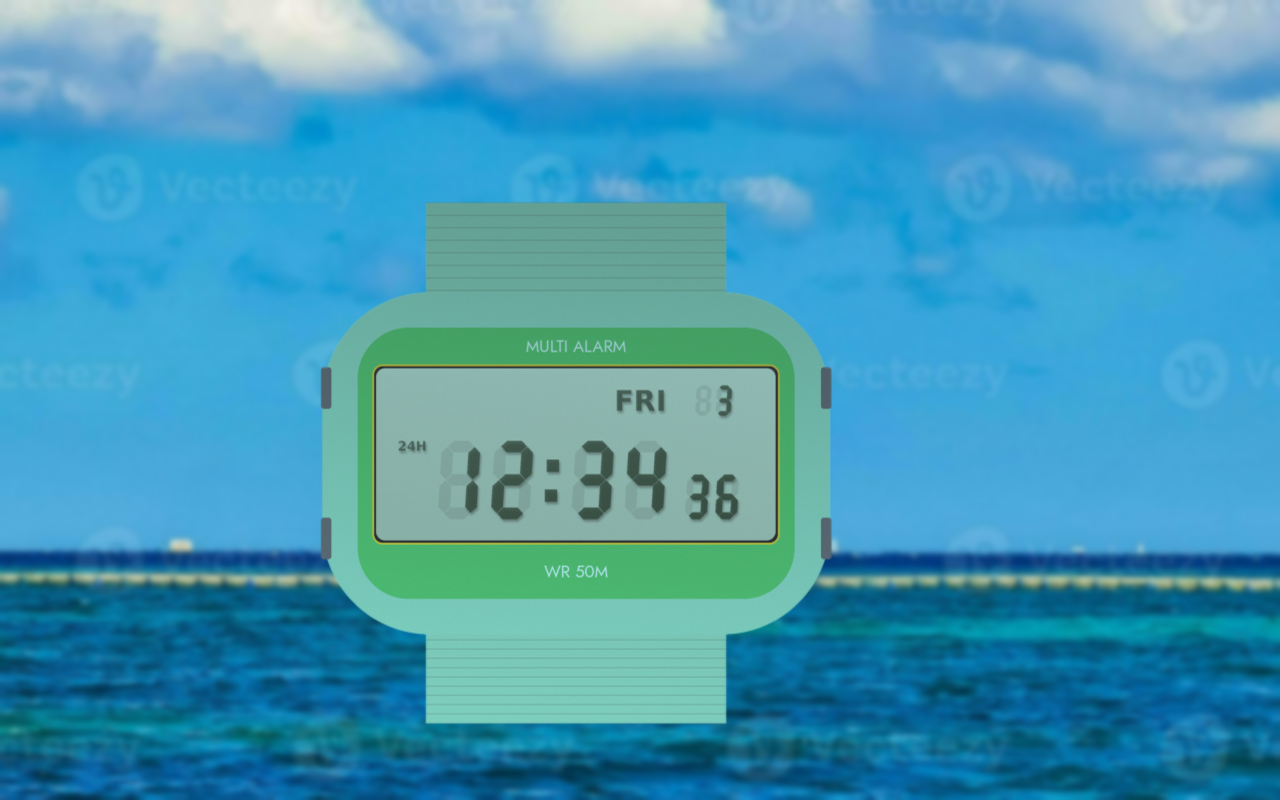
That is 12.34.36
